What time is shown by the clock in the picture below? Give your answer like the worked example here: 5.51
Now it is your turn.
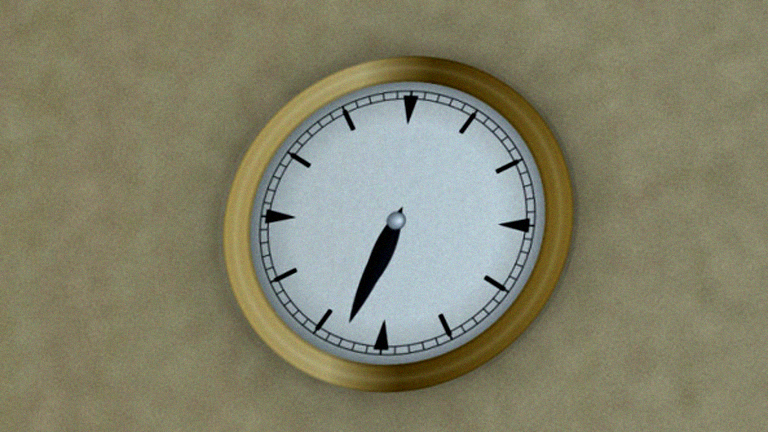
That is 6.33
